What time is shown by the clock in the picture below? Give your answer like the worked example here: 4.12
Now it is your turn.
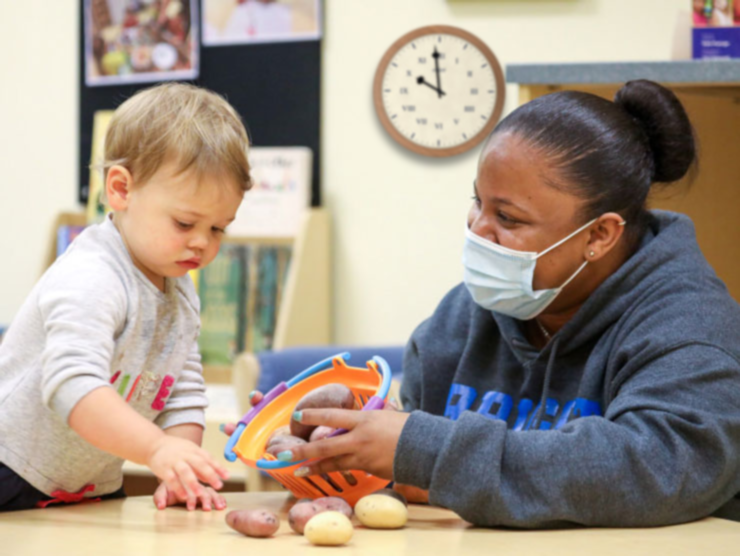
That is 9.59
